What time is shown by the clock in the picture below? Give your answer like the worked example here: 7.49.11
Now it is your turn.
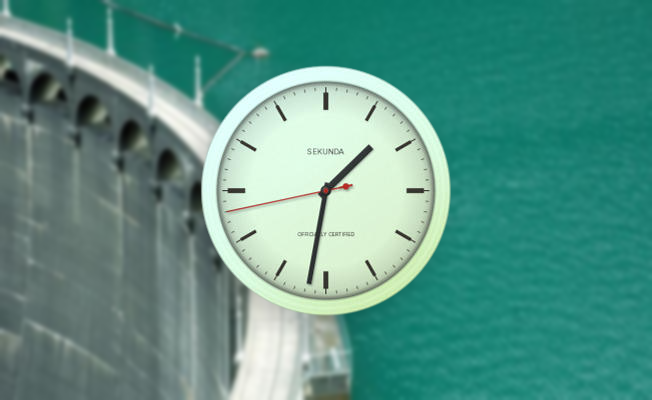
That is 1.31.43
